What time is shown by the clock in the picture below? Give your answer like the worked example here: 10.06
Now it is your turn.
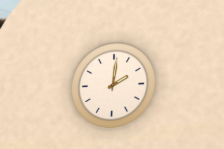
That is 2.01
